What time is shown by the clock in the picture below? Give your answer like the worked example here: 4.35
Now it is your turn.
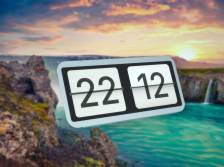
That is 22.12
